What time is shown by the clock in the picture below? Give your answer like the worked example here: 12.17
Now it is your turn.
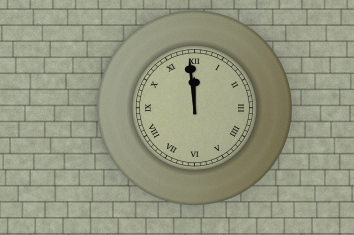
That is 11.59
